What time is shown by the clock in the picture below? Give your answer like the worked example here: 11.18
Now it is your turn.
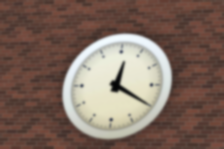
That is 12.20
